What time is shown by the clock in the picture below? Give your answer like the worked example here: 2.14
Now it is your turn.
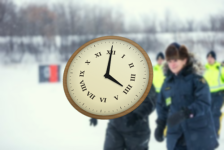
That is 4.00
